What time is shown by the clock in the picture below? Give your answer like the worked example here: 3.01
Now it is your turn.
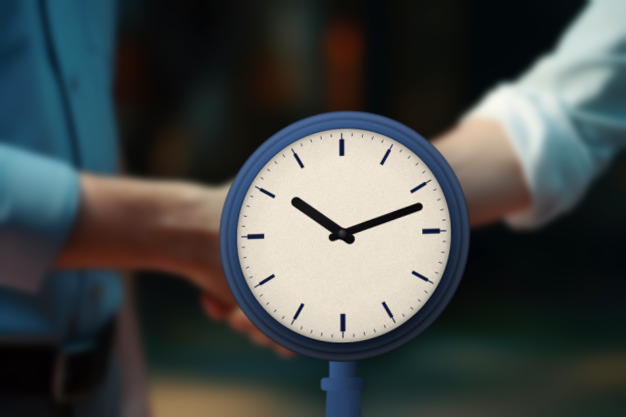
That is 10.12
